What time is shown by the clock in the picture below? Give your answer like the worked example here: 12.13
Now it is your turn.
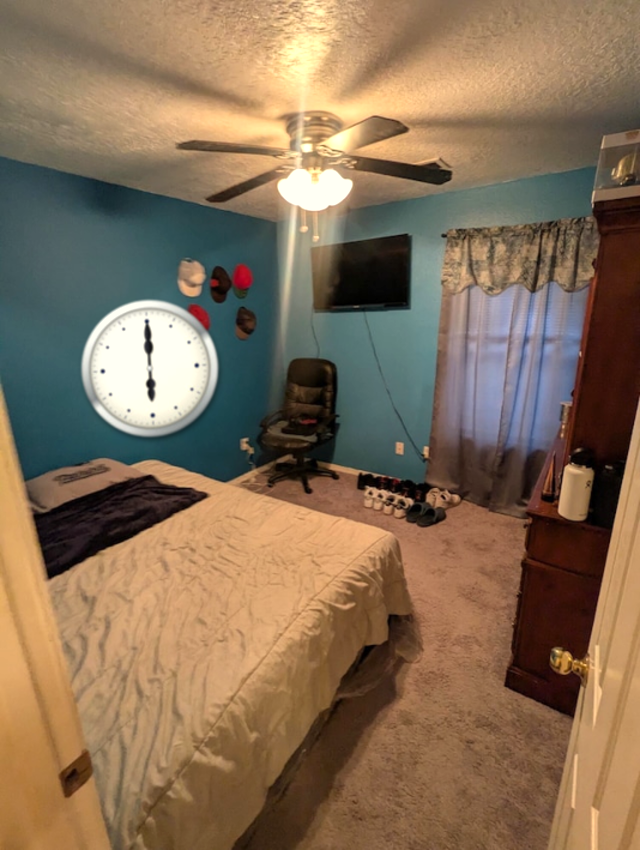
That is 6.00
